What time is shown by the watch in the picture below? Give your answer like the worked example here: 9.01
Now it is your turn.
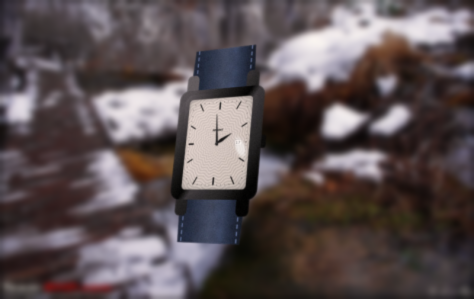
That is 1.59
